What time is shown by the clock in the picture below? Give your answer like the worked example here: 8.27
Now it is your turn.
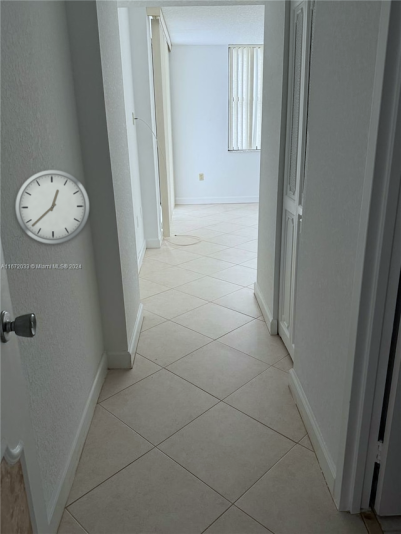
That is 12.38
